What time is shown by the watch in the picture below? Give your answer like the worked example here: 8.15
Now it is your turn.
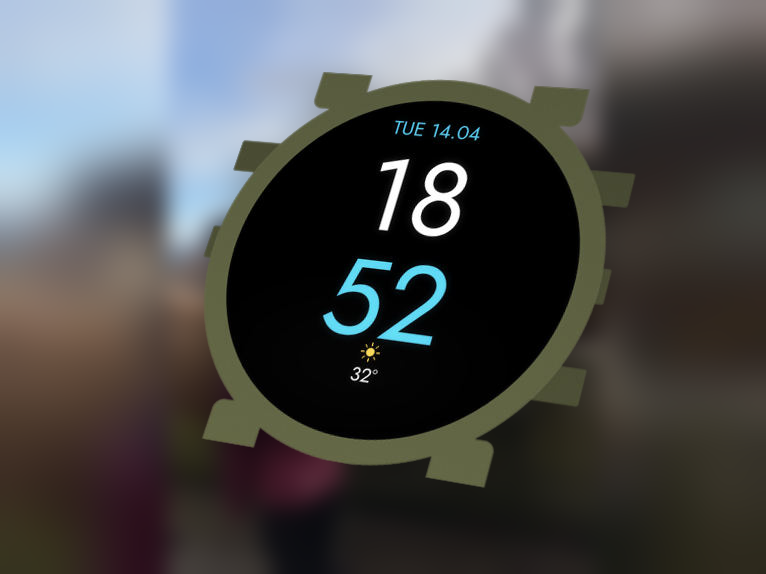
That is 18.52
